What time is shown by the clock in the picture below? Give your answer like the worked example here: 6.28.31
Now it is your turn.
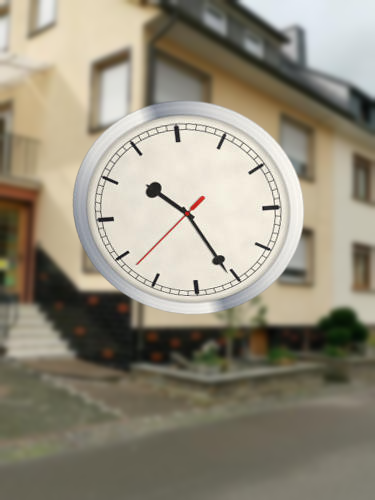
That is 10.25.38
